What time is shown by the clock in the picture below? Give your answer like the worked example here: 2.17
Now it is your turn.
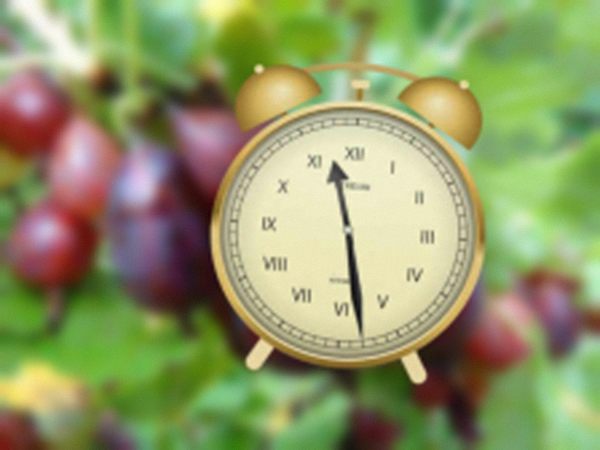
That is 11.28
